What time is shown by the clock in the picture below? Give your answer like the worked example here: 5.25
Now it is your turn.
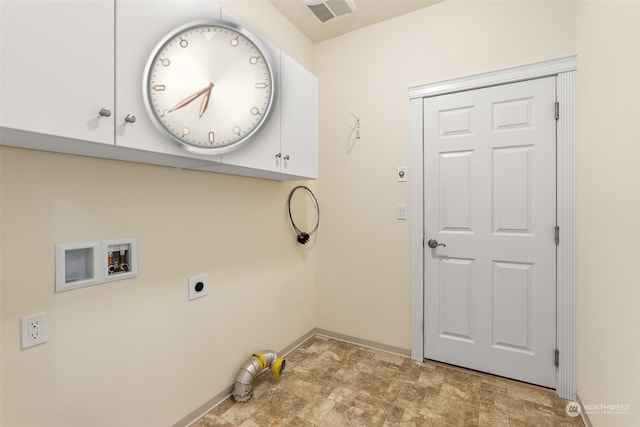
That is 6.40
